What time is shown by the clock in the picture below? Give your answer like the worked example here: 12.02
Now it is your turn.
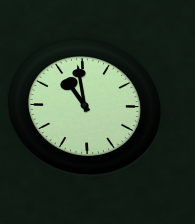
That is 10.59
